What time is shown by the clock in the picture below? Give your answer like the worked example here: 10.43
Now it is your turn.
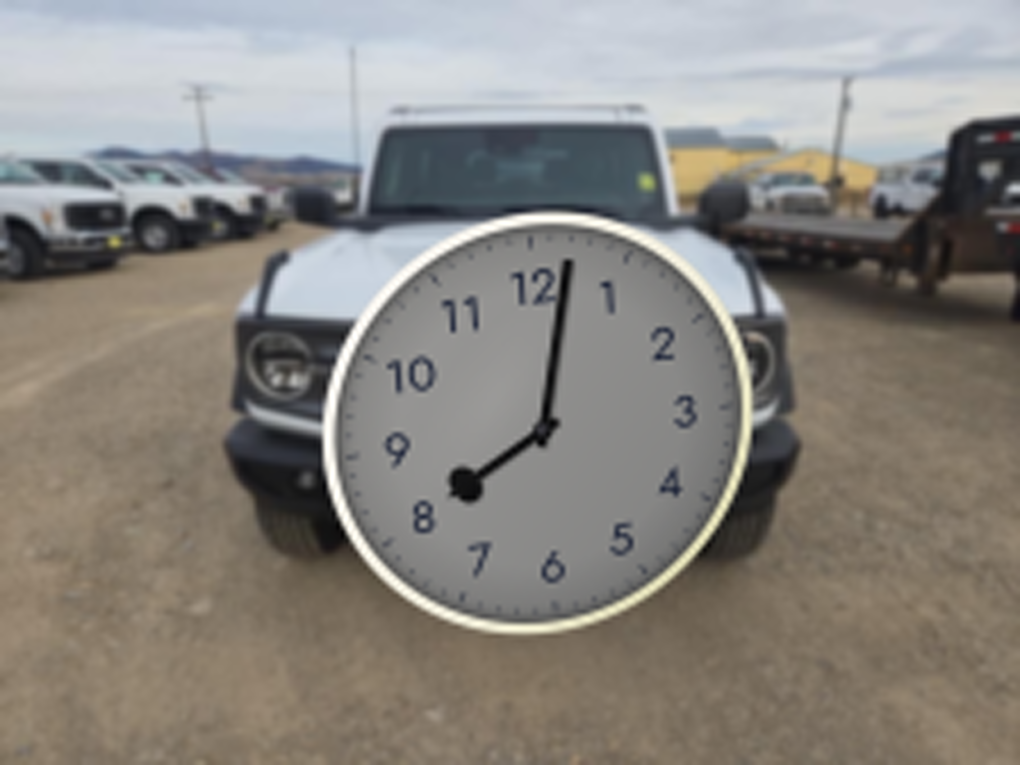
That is 8.02
